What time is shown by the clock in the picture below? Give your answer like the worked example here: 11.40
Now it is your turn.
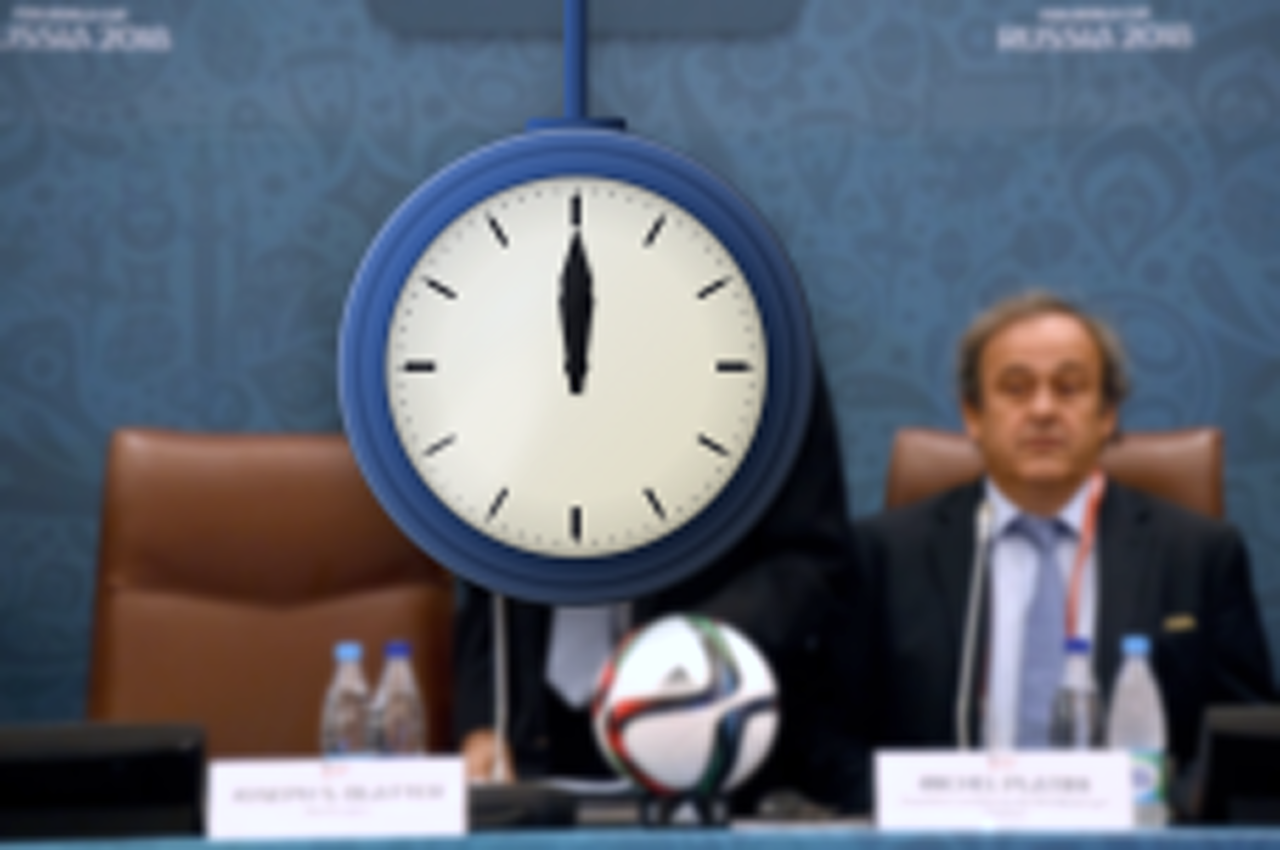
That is 12.00
